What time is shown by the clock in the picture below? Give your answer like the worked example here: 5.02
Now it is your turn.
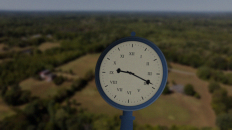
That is 9.19
